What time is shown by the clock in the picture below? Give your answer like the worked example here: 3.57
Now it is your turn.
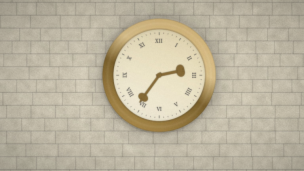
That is 2.36
